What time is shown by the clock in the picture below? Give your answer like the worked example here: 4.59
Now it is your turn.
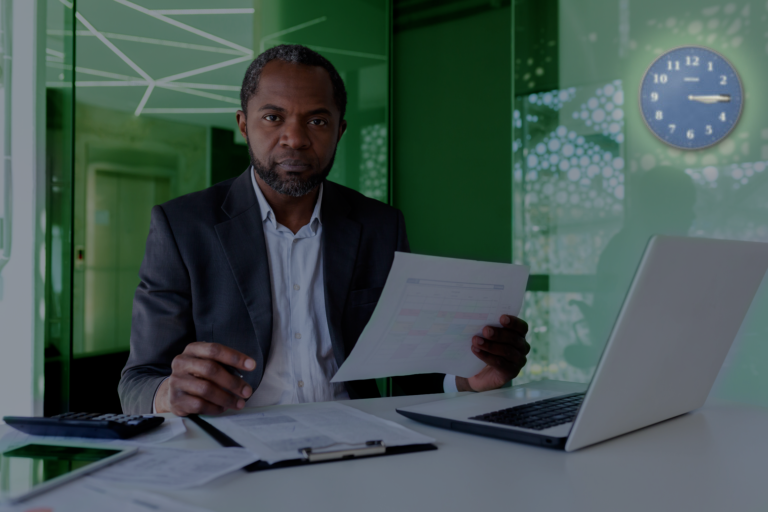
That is 3.15
